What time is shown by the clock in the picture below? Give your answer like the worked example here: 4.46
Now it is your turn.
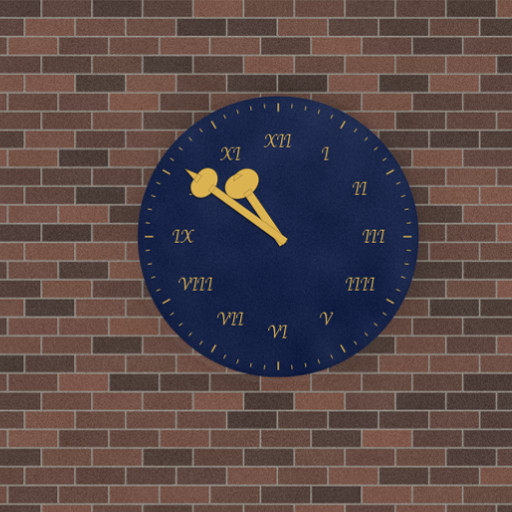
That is 10.51
